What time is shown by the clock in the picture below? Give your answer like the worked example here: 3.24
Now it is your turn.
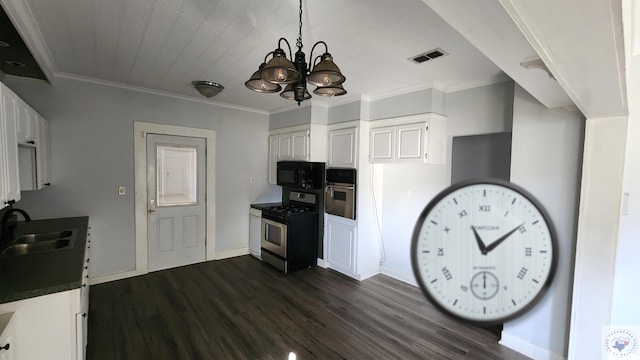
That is 11.09
